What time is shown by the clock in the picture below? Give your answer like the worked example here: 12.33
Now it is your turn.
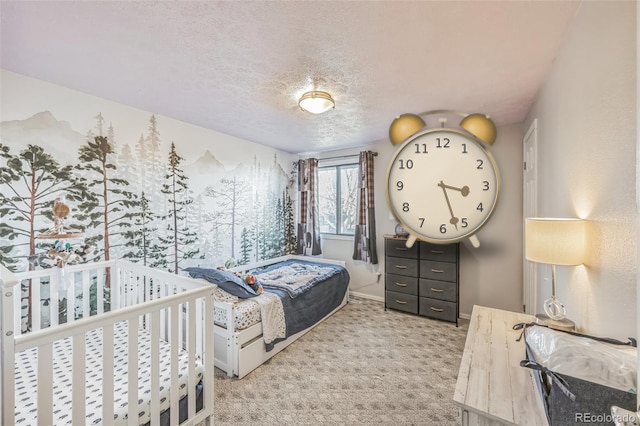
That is 3.27
